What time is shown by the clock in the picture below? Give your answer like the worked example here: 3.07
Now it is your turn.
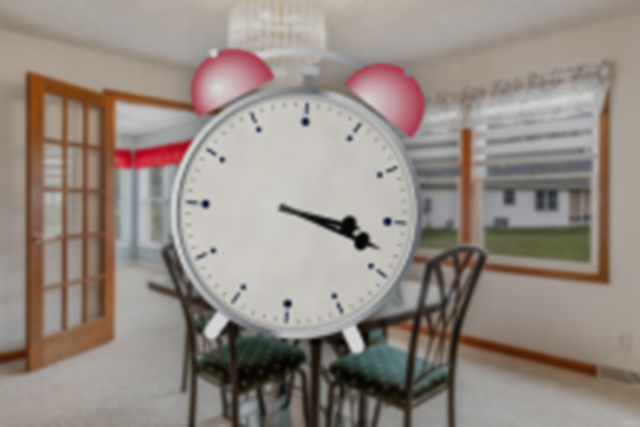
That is 3.18
